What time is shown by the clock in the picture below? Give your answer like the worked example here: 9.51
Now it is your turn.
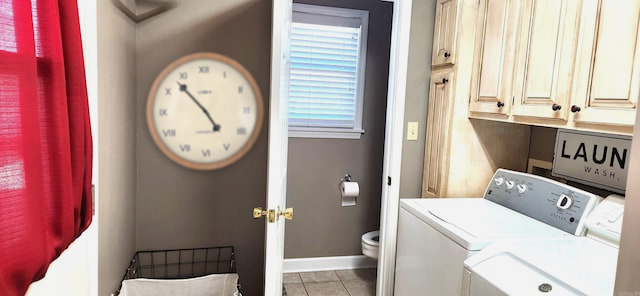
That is 4.53
